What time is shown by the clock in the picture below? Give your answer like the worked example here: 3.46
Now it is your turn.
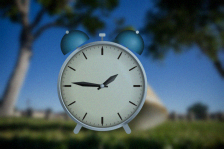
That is 1.46
